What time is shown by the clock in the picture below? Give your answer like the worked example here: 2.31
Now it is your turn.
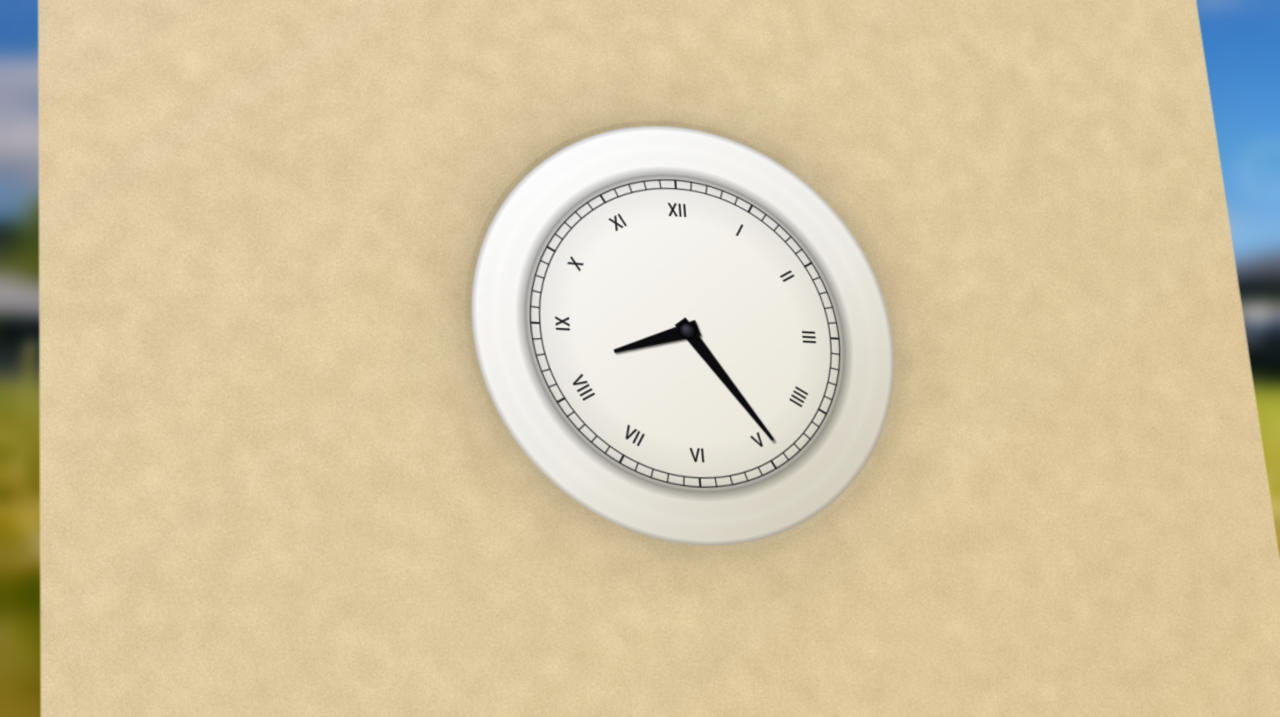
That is 8.24
